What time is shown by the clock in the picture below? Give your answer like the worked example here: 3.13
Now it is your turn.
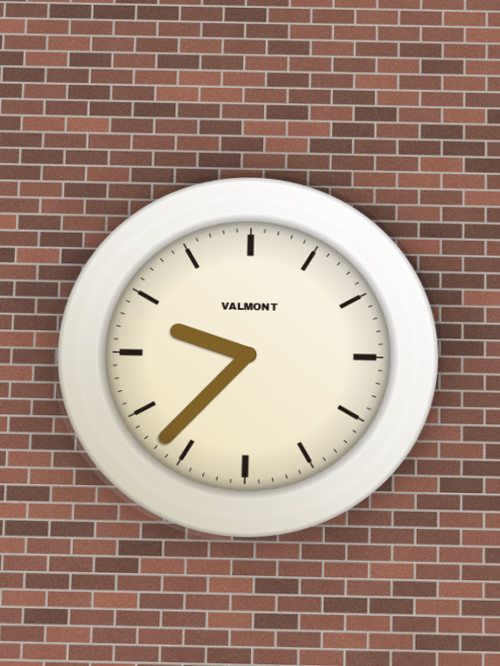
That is 9.37
